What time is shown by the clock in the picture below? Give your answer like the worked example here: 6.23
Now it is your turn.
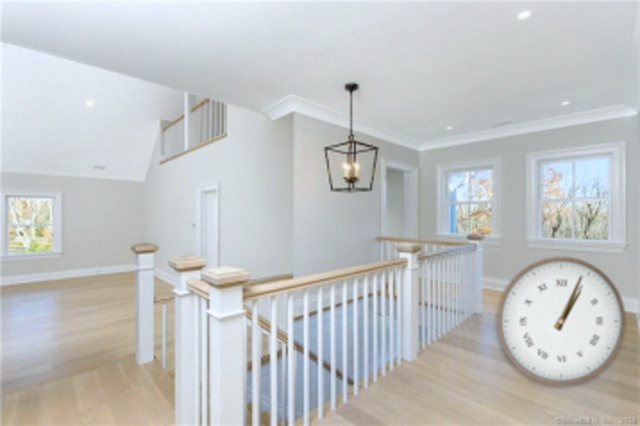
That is 1.04
